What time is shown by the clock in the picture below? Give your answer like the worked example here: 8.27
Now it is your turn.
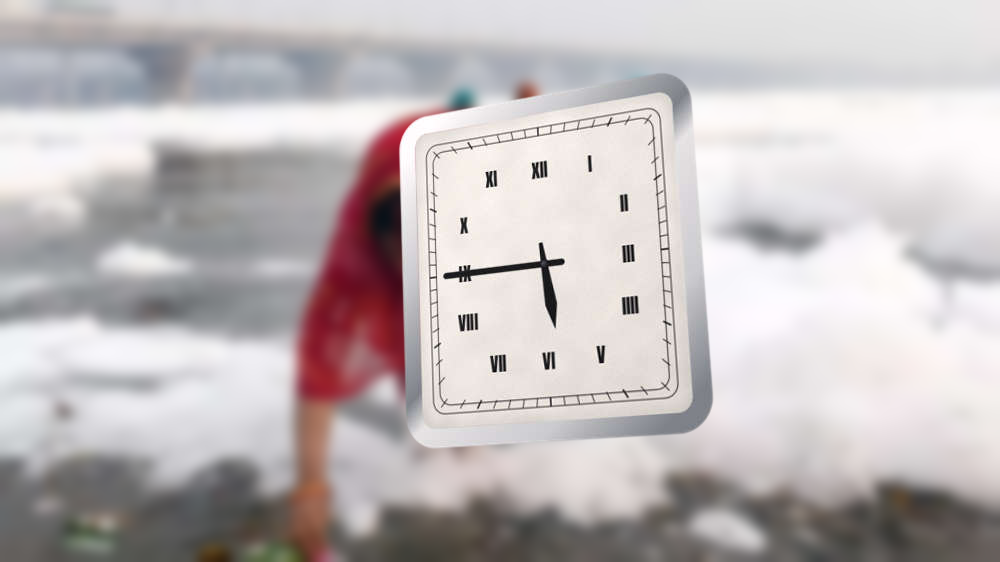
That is 5.45
